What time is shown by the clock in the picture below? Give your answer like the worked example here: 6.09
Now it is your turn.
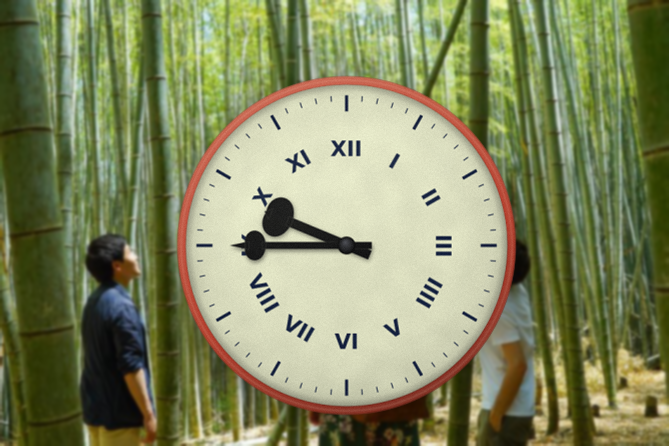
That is 9.45
